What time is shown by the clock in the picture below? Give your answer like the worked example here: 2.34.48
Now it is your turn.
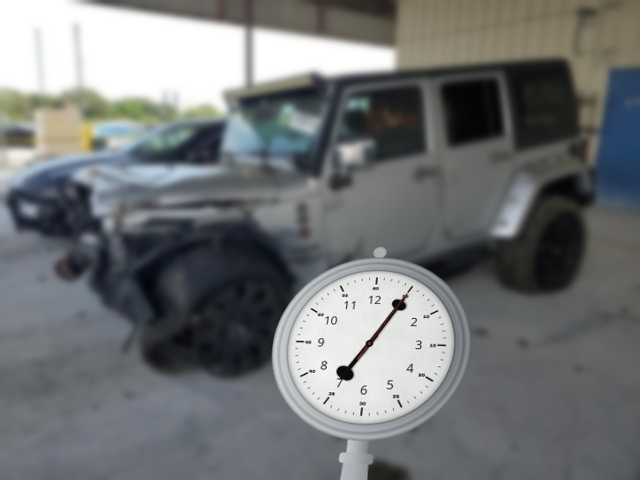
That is 7.05.05
